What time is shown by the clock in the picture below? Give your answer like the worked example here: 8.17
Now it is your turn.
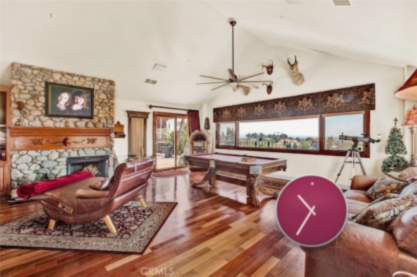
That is 10.35
